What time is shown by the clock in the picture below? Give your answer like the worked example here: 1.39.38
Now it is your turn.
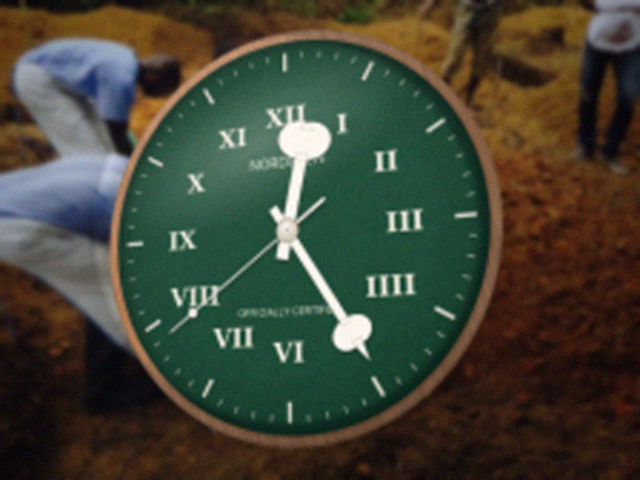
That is 12.24.39
